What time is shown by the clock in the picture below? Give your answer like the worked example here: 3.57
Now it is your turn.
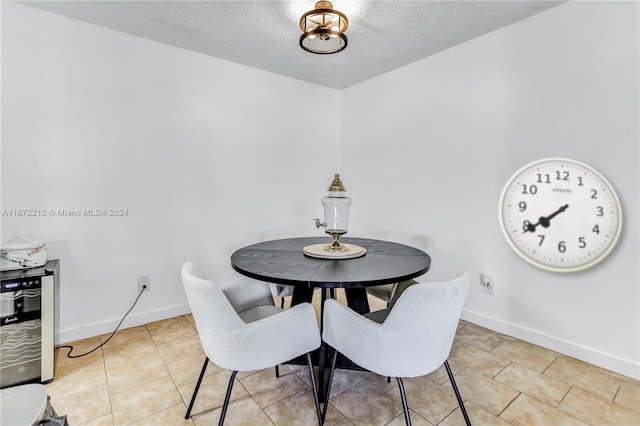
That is 7.39
